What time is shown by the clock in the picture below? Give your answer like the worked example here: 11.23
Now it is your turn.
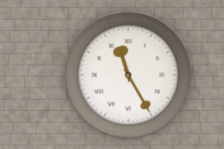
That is 11.25
